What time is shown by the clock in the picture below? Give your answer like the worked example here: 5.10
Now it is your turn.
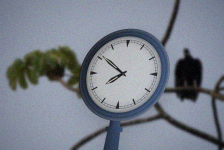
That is 7.51
